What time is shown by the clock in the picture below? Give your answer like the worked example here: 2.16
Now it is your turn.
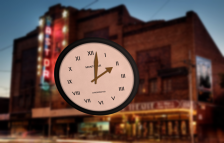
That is 2.02
